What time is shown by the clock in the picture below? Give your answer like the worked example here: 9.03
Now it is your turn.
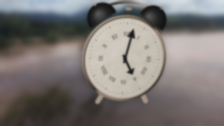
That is 5.02
